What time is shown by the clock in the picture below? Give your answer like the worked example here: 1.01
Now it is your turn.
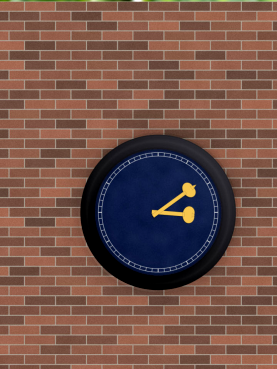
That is 3.09
